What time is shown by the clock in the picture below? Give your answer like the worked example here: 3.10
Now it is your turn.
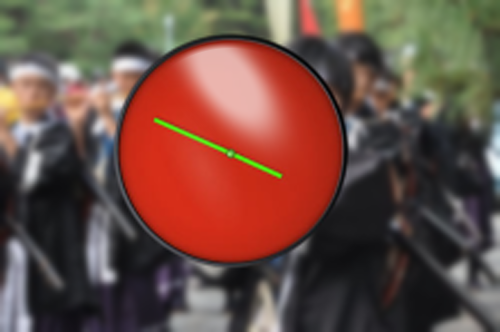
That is 3.49
